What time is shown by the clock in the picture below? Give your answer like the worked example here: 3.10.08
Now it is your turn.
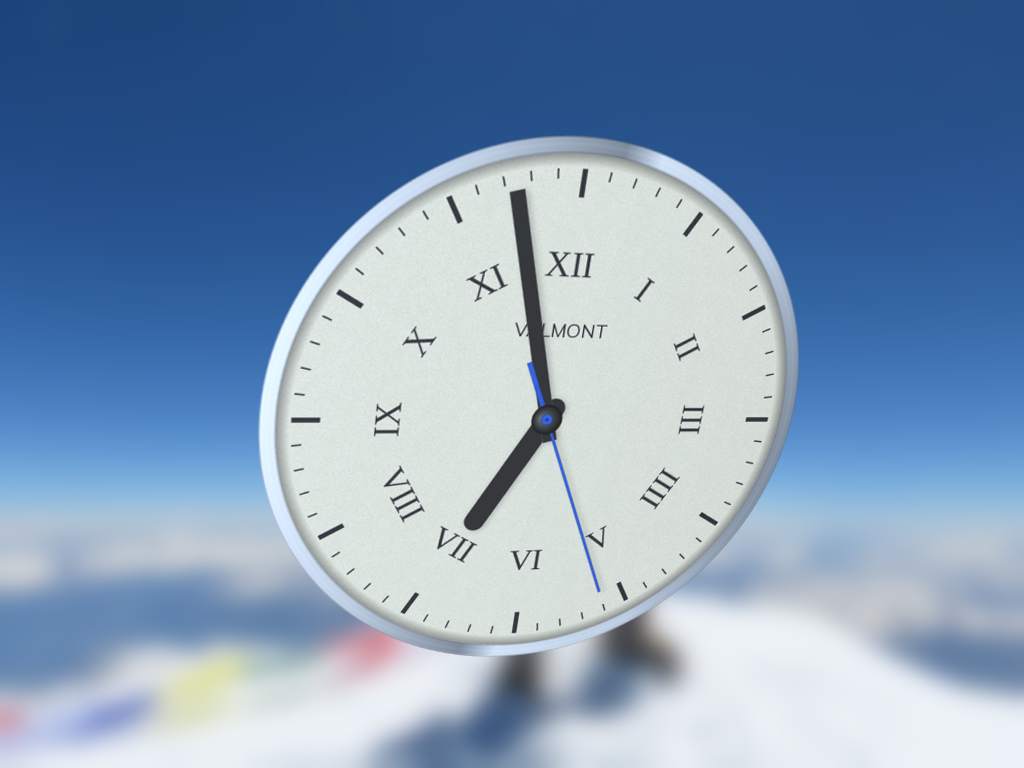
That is 6.57.26
